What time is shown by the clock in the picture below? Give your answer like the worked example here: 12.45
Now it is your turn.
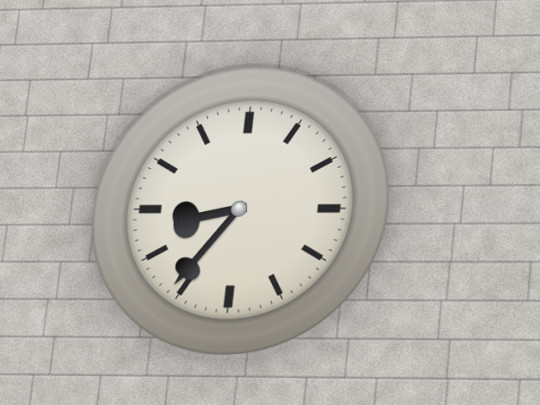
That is 8.36
